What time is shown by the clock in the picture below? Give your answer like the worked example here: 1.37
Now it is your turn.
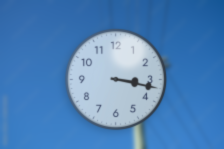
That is 3.17
